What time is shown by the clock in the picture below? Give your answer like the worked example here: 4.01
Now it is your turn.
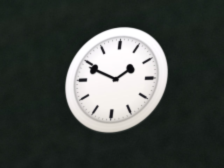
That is 1.49
